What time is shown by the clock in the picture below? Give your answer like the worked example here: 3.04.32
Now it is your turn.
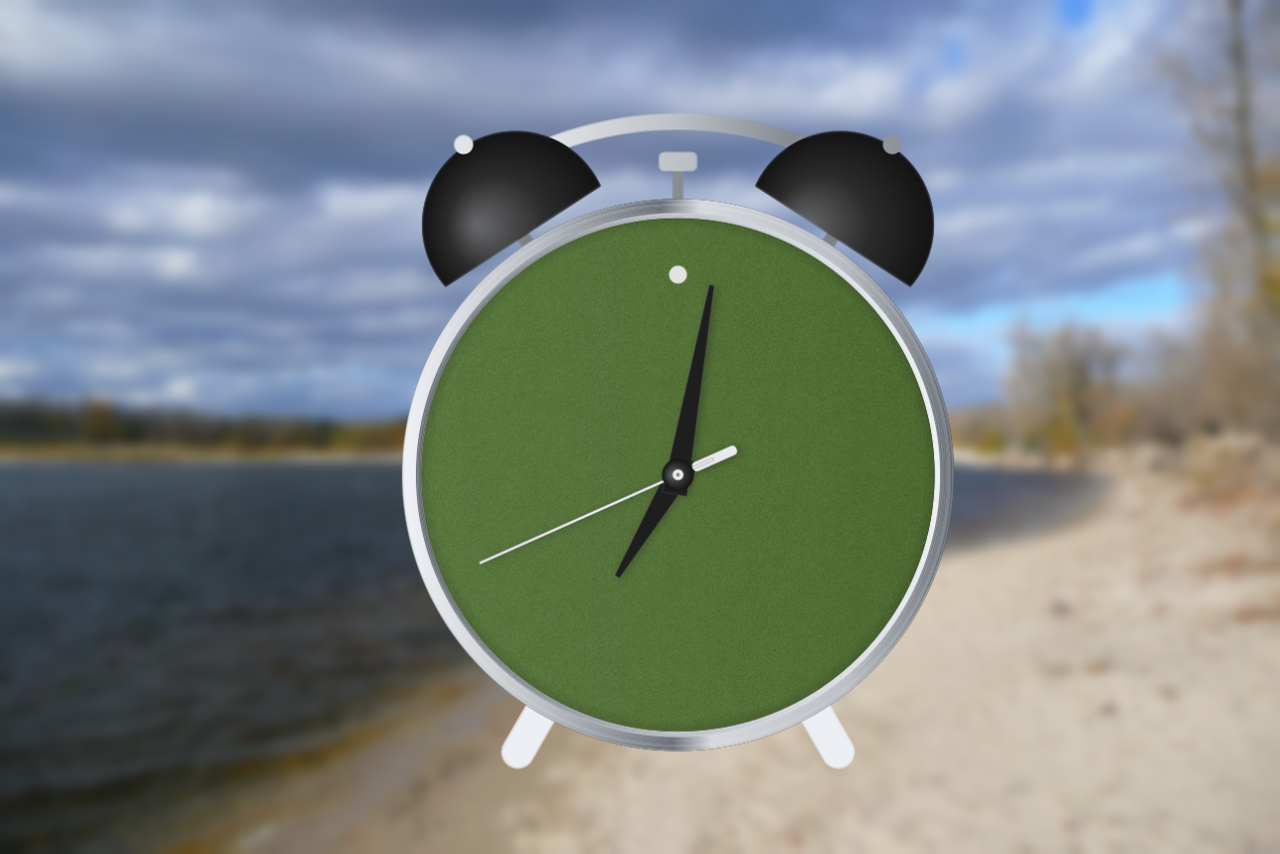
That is 7.01.41
